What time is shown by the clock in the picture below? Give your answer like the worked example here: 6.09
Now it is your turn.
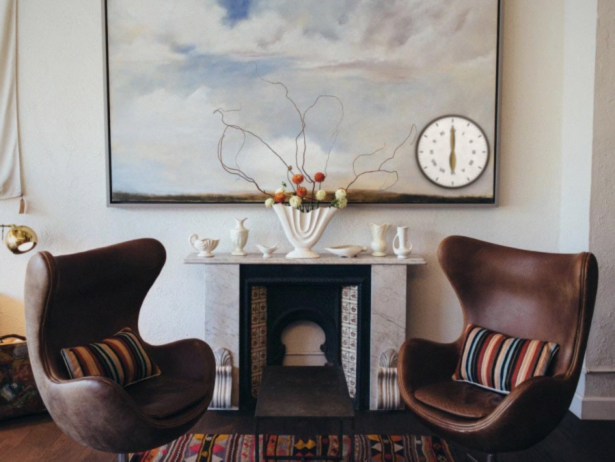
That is 6.00
